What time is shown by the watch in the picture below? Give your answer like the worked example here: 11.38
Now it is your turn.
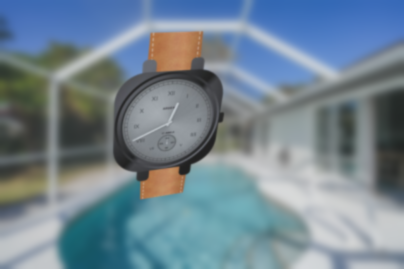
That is 12.41
